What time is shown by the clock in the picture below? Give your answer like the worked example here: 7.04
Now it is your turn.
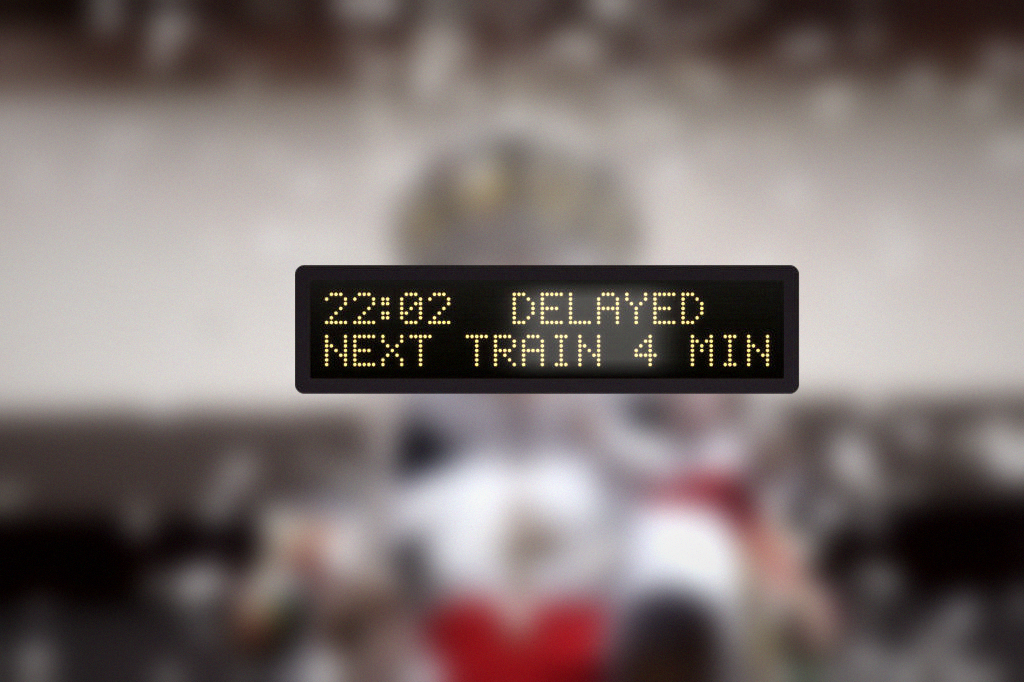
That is 22.02
